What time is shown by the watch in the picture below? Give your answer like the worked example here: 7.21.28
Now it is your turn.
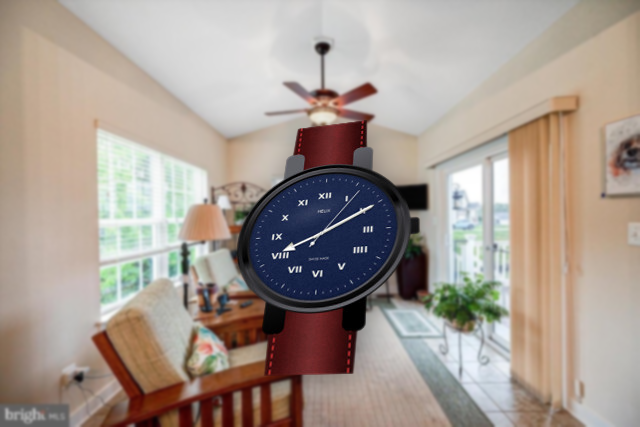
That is 8.10.06
